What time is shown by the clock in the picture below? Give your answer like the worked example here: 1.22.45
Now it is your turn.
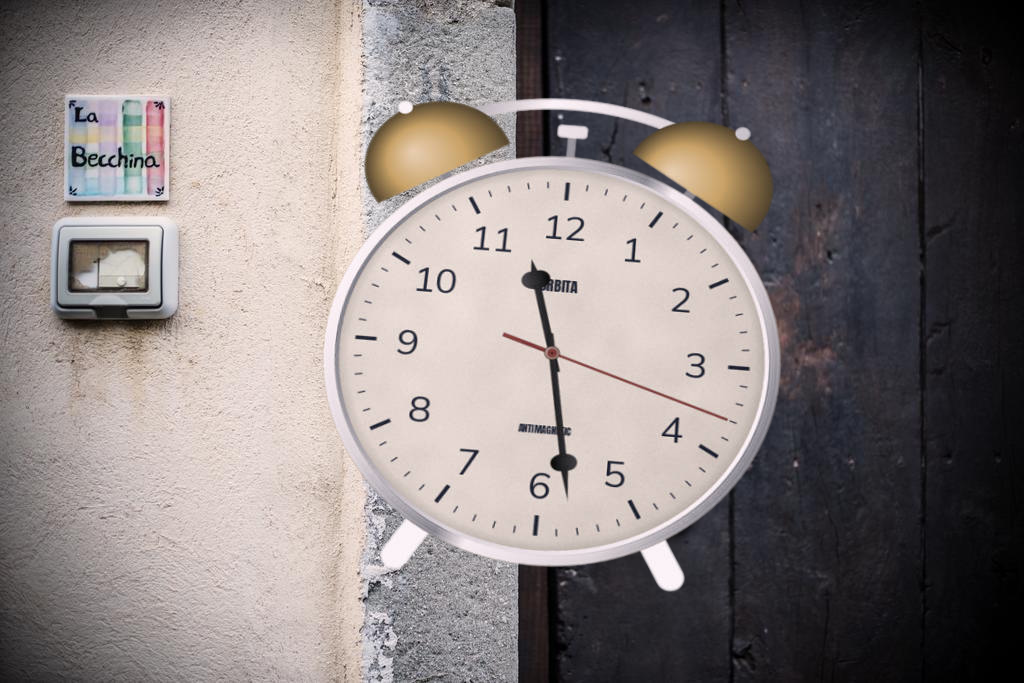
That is 11.28.18
